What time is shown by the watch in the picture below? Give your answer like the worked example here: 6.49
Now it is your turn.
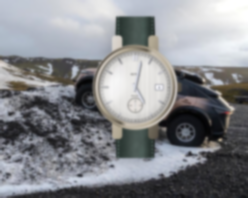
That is 5.02
